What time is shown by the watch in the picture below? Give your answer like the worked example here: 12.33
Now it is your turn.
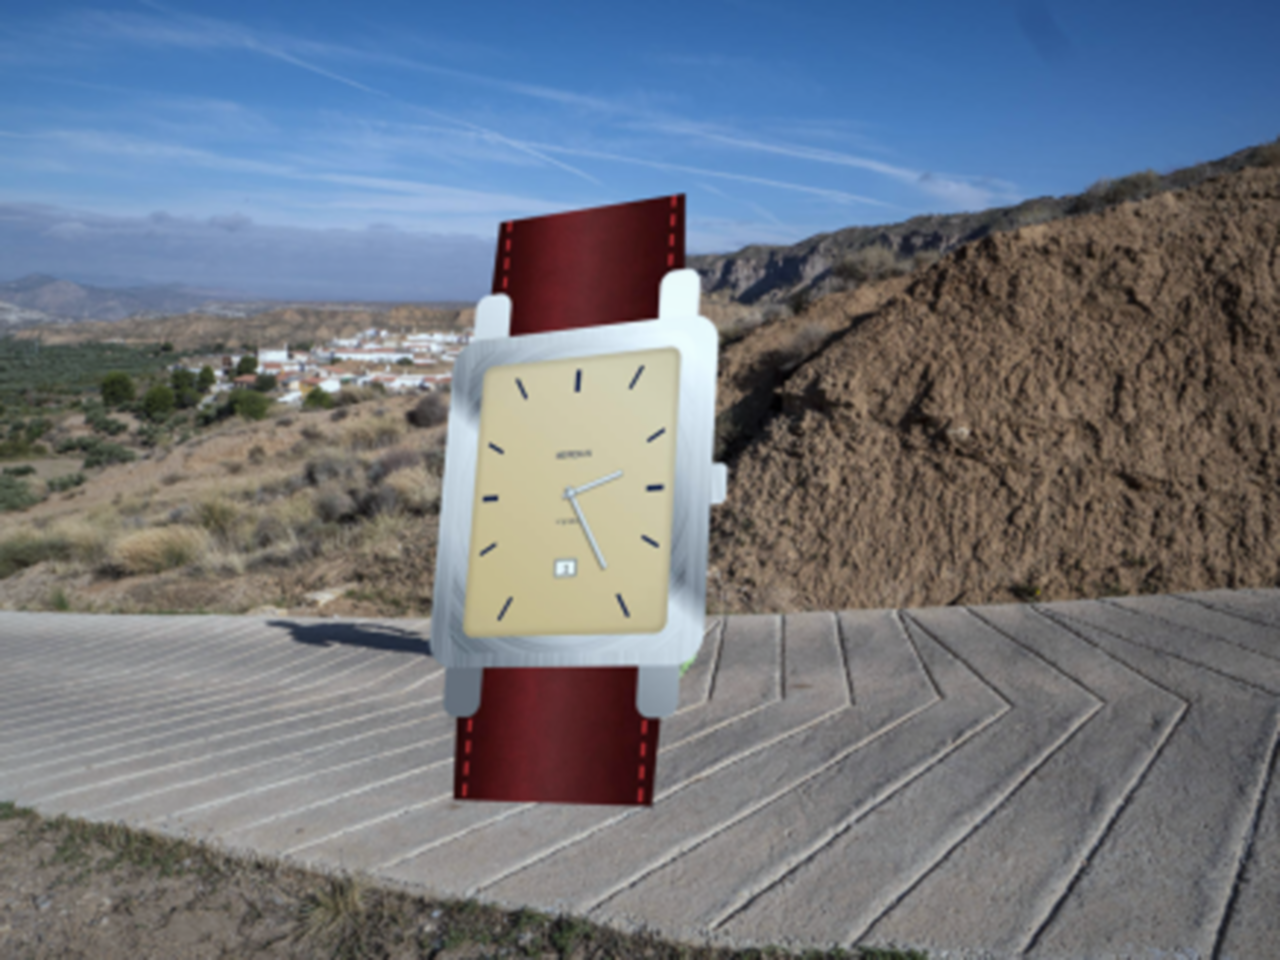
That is 2.25
